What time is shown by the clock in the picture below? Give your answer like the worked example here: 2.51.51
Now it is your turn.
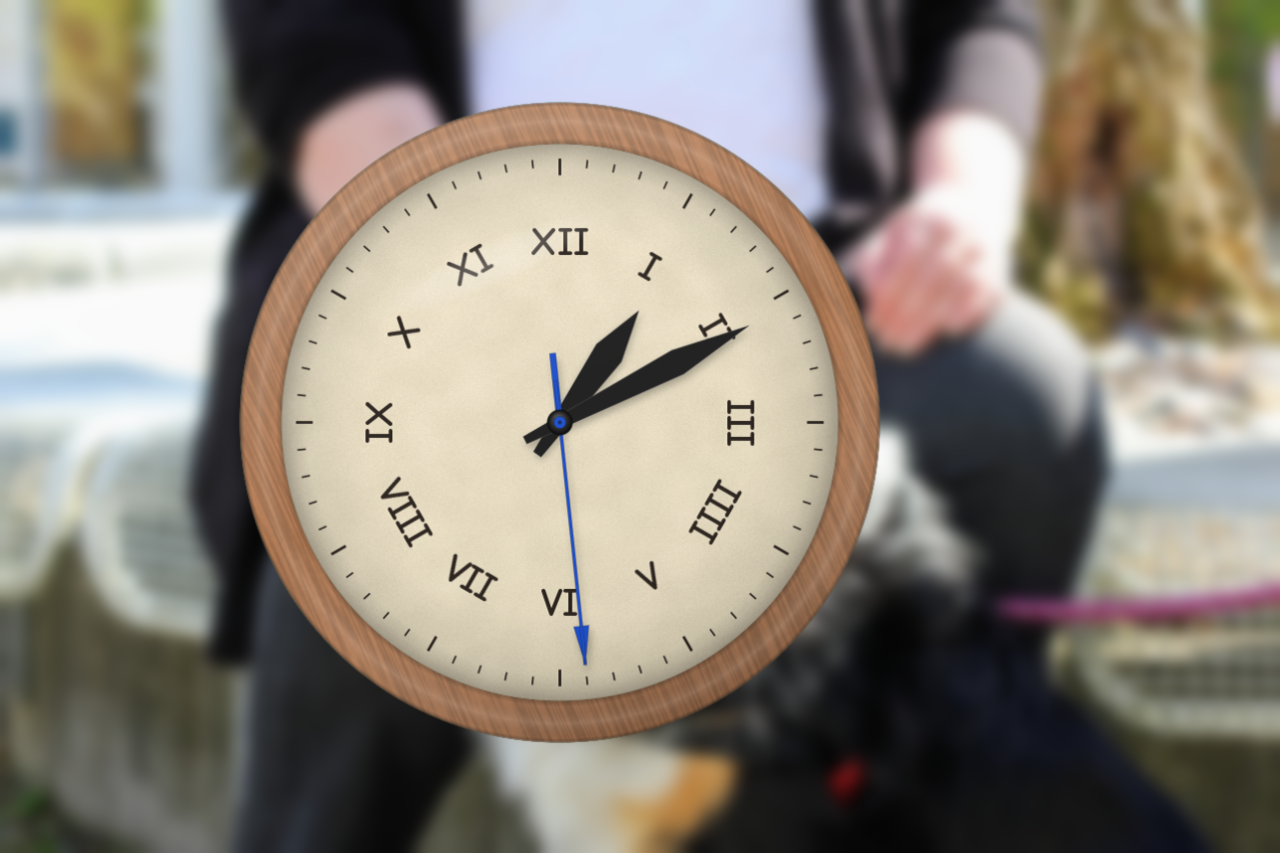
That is 1.10.29
